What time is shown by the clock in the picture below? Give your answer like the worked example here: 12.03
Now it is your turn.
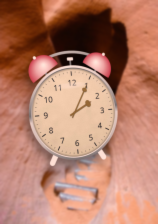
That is 2.05
